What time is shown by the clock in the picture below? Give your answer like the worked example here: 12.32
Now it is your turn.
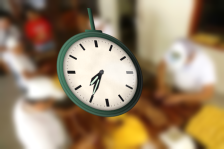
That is 7.35
